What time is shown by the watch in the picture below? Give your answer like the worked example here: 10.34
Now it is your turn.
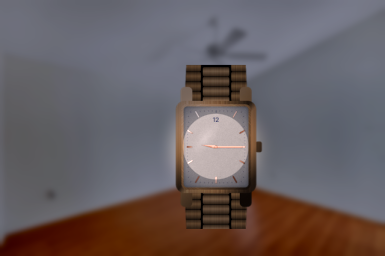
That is 9.15
